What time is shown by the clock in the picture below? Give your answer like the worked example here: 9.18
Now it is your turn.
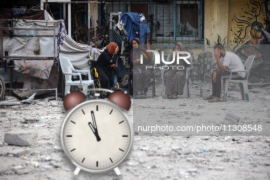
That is 10.58
